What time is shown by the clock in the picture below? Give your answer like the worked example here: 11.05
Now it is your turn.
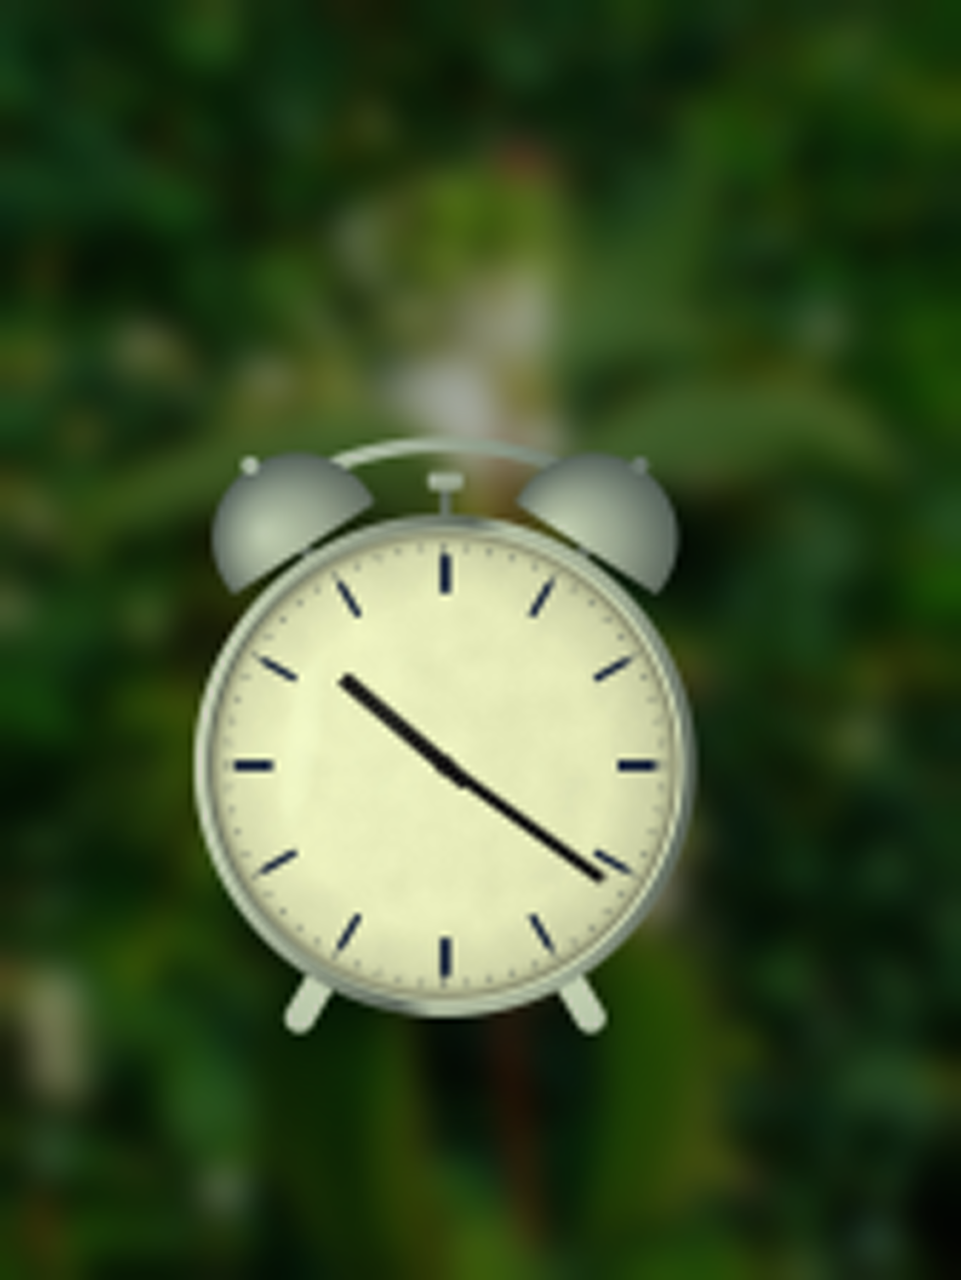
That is 10.21
